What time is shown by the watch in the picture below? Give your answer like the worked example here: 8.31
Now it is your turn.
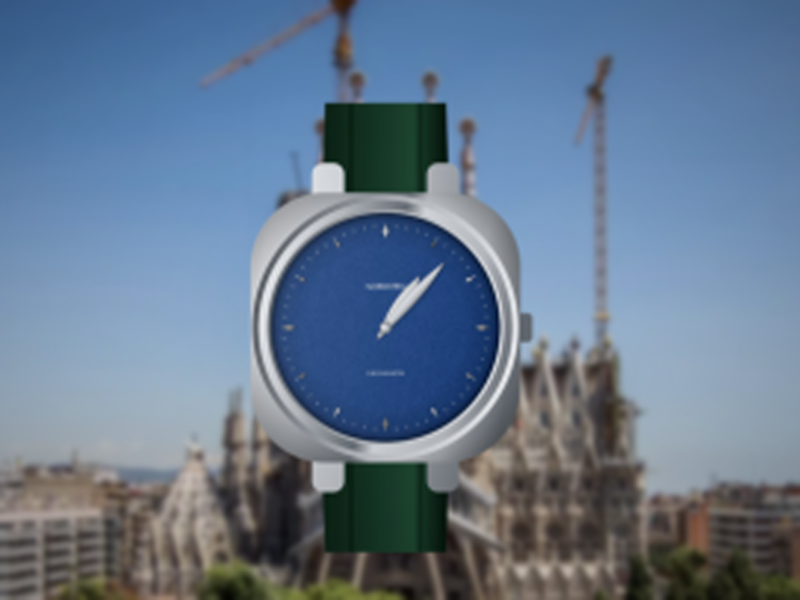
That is 1.07
